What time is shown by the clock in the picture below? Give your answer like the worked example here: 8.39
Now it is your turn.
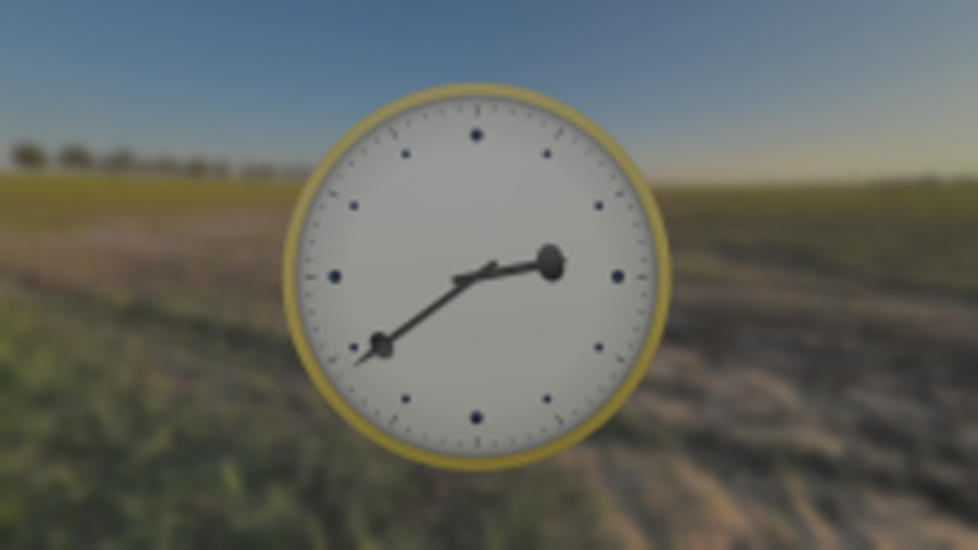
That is 2.39
